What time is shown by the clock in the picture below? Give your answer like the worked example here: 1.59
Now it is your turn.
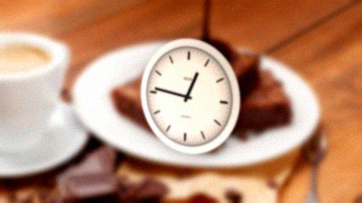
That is 12.46
